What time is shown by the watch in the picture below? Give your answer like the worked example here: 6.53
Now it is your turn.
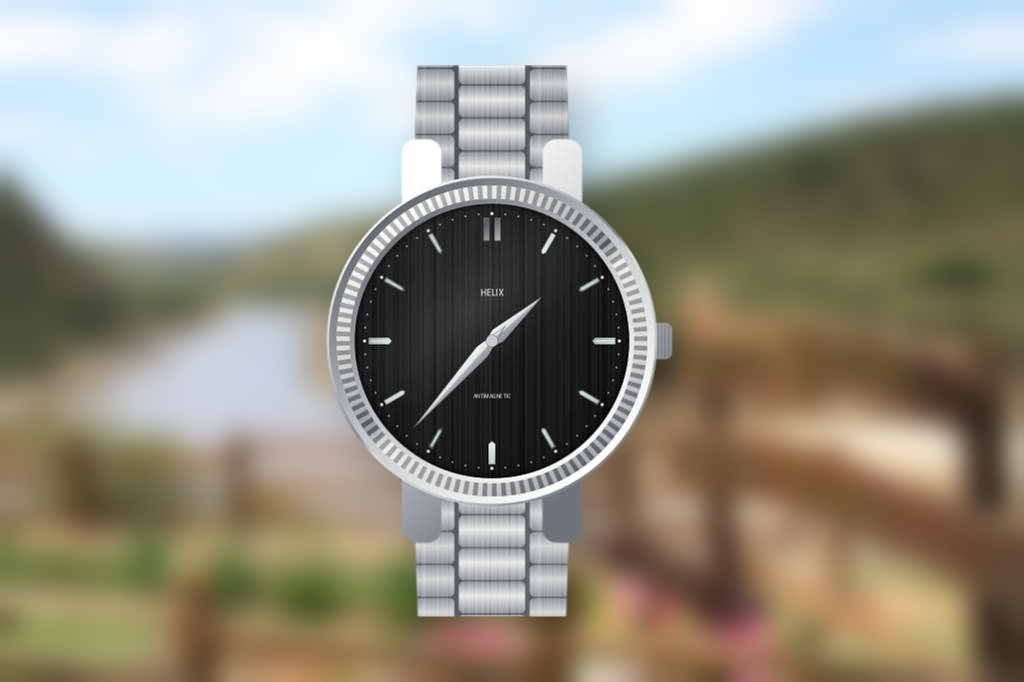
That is 1.37
